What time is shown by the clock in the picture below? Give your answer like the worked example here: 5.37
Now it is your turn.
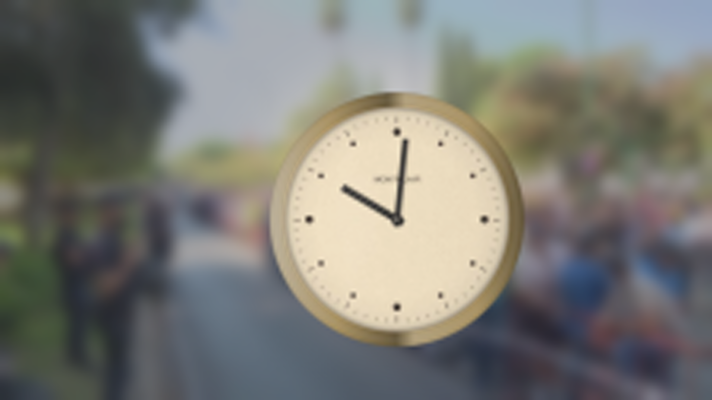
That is 10.01
